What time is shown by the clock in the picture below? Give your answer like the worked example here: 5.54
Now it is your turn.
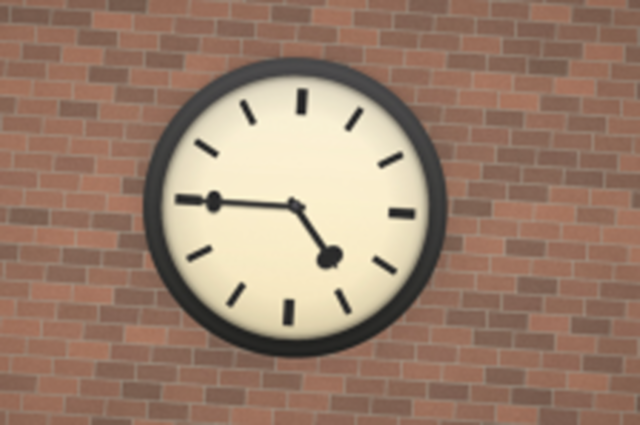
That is 4.45
